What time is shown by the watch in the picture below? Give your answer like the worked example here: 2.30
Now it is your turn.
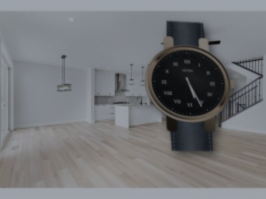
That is 5.26
